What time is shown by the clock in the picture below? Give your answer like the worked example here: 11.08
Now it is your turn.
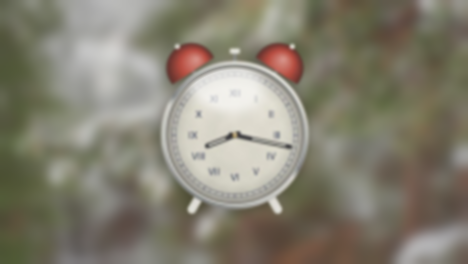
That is 8.17
